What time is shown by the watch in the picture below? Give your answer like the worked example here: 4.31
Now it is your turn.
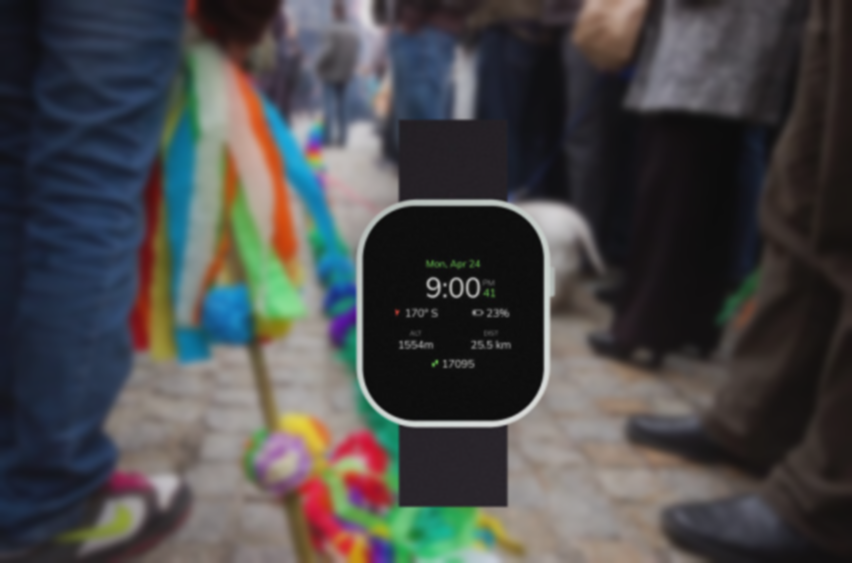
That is 9.00
